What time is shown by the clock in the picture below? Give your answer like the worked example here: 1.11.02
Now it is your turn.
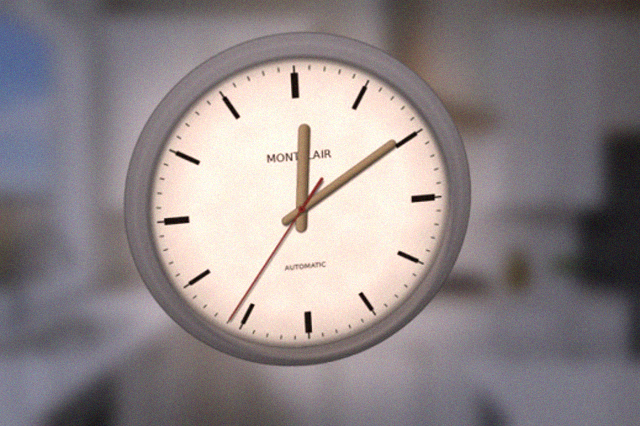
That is 12.09.36
